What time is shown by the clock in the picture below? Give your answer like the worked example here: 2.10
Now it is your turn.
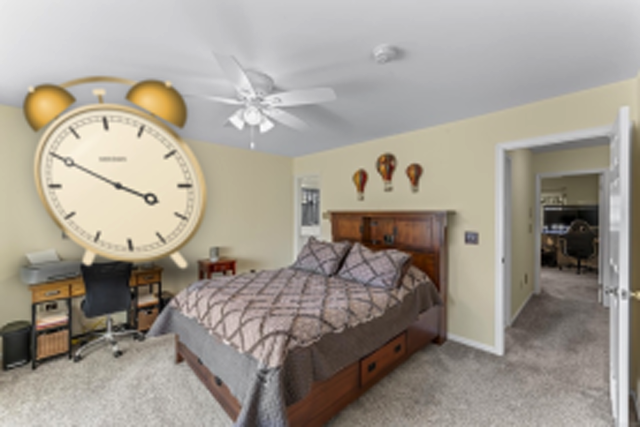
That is 3.50
